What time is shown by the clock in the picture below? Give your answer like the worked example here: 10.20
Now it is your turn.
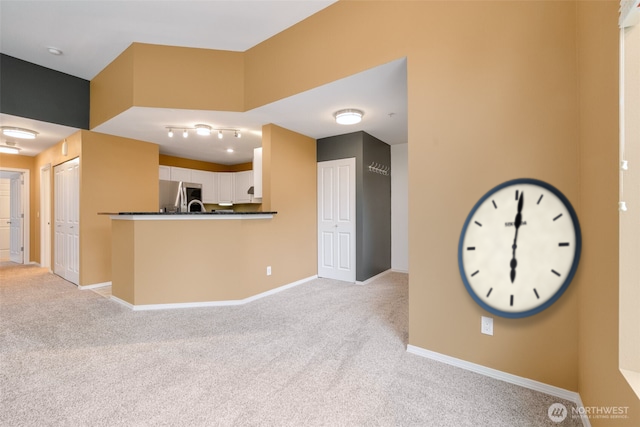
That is 6.01
